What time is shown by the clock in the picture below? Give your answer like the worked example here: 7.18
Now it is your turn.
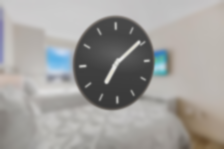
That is 7.09
